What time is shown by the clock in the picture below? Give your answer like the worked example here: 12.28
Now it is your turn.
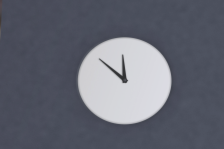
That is 11.52
